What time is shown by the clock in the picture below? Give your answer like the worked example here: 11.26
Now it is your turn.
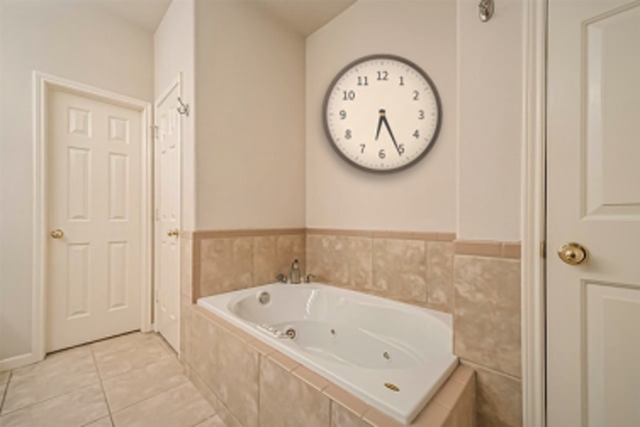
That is 6.26
